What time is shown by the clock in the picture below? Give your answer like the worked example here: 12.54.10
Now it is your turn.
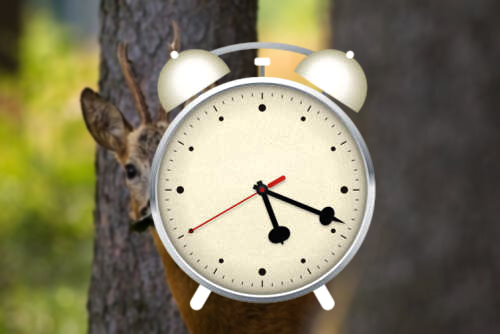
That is 5.18.40
